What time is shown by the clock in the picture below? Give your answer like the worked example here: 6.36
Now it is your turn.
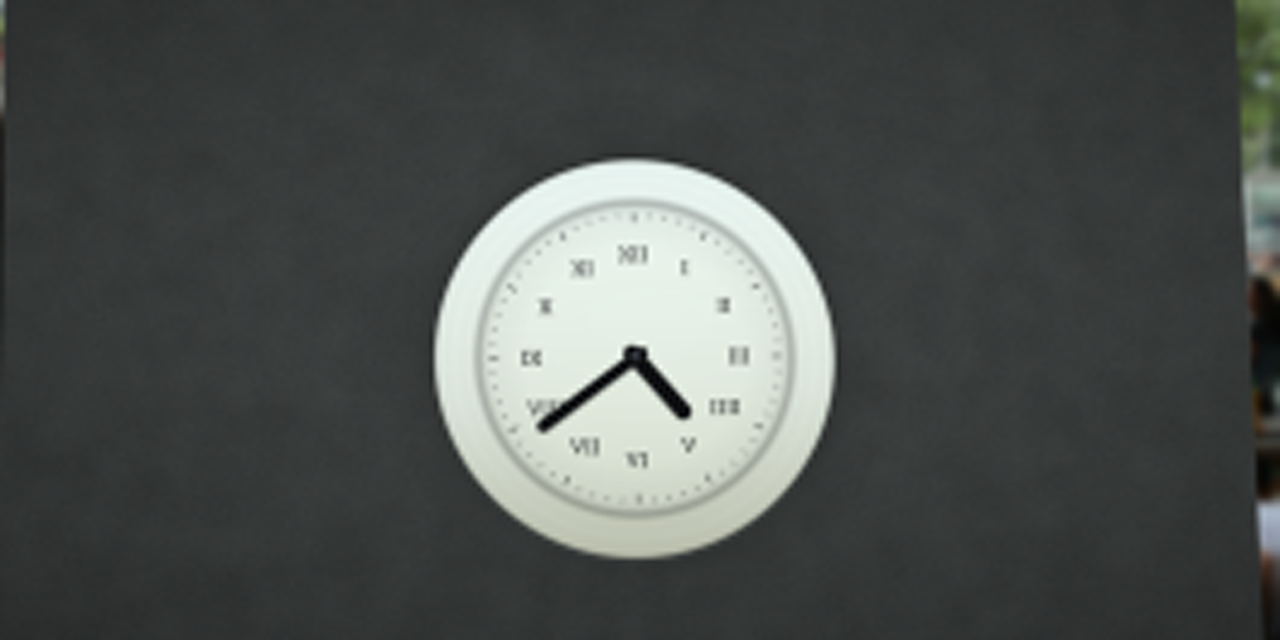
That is 4.39
